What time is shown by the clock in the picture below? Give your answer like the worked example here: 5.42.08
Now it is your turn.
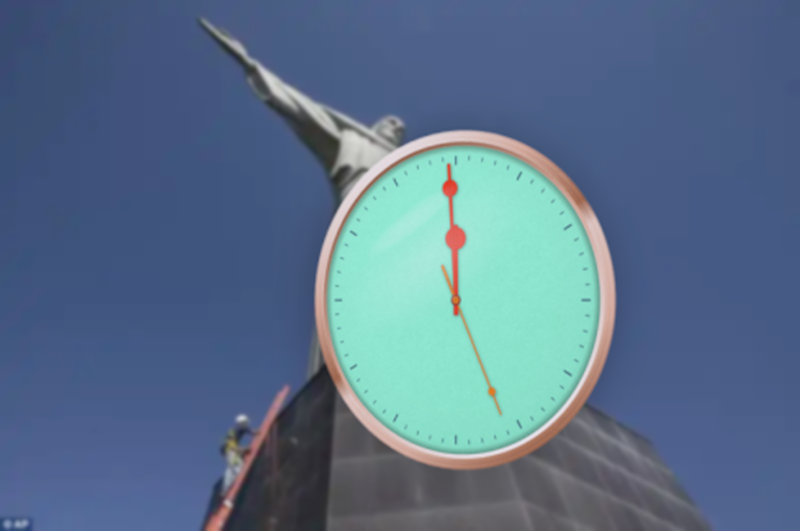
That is 11.59.26
